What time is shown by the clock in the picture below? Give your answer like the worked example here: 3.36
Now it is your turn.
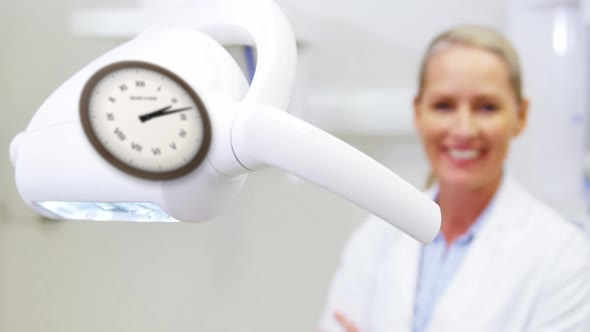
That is 2.13
